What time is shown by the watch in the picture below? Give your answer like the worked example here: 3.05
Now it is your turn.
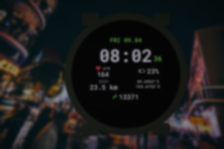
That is 8.02
